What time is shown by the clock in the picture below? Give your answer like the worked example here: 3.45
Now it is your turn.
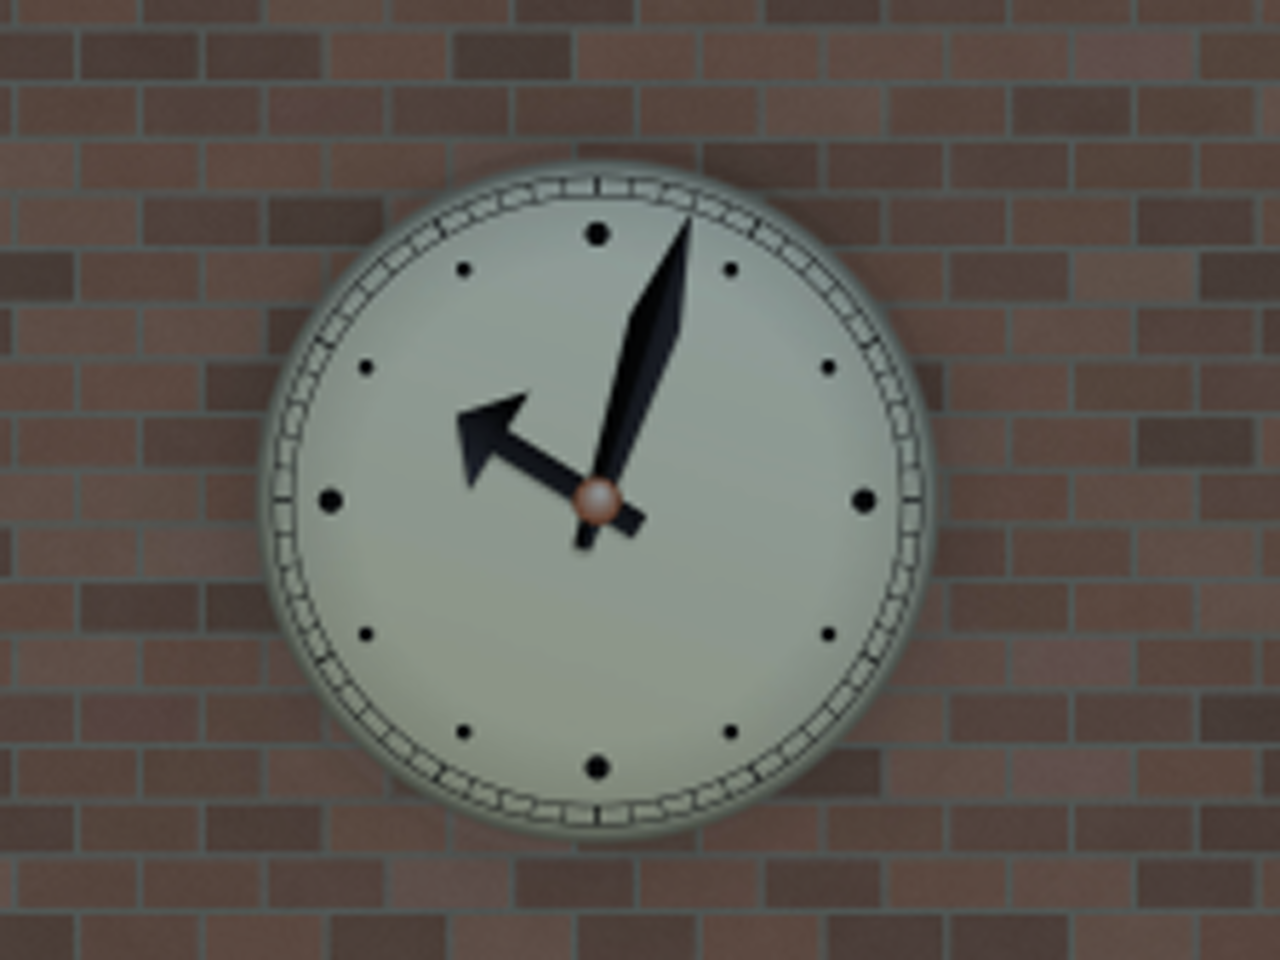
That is 10.03
